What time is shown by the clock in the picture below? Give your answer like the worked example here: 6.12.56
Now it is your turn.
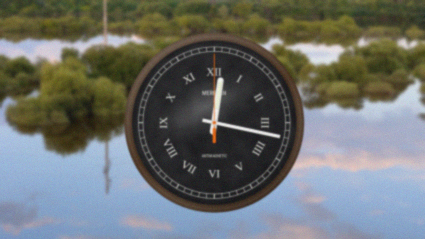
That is 12.17.00
